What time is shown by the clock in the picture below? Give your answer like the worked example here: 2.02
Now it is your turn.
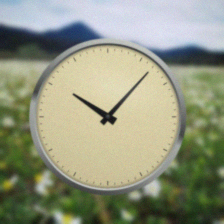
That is 10.07
